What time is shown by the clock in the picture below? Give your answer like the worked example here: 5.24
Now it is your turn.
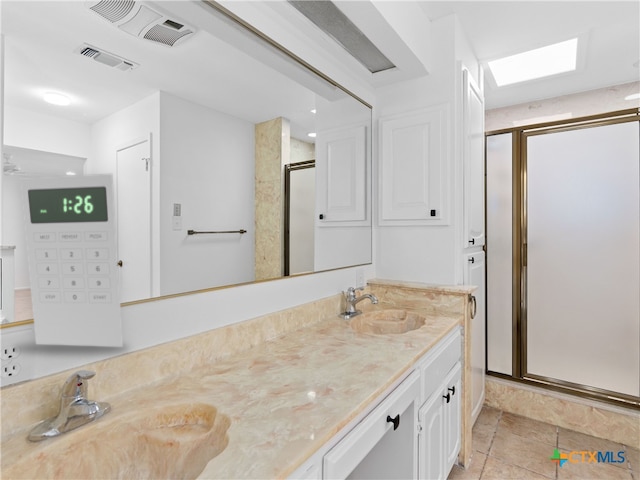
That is 1.26
